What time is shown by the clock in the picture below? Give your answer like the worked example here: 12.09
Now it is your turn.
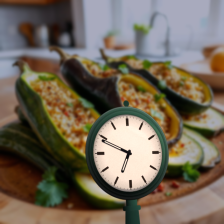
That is 6.49
